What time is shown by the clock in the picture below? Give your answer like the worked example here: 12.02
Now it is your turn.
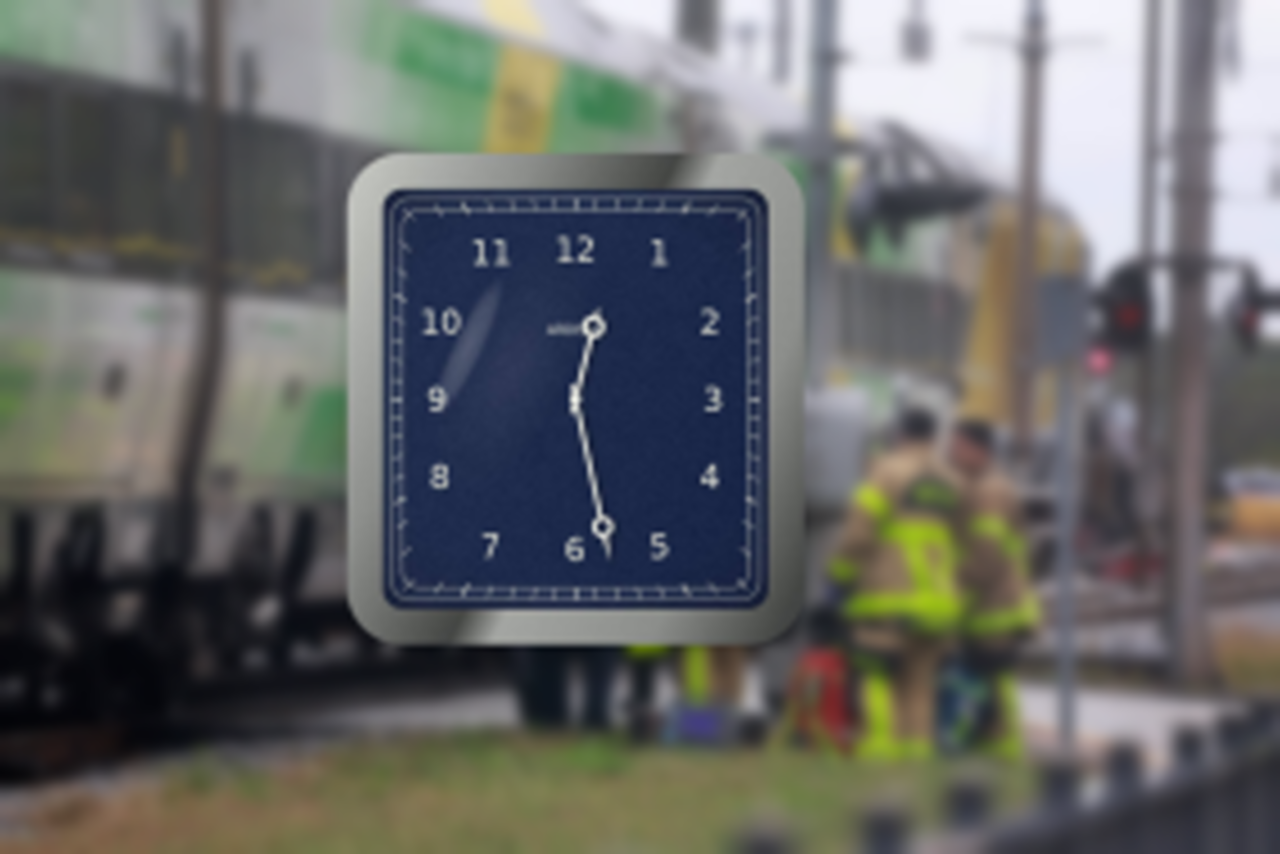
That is 12.28
